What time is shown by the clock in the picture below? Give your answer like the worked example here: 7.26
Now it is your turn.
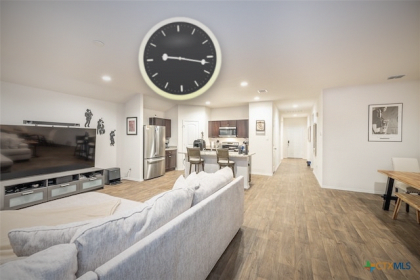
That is 9.17
